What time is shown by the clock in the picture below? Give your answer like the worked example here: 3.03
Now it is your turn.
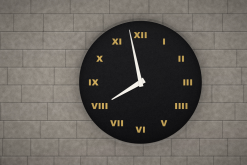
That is 7.58
